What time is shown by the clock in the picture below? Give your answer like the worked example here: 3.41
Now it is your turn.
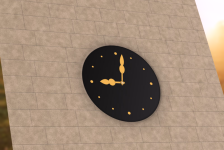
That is 9.02
